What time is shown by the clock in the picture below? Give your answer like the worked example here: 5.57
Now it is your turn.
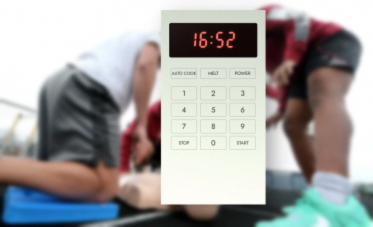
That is 16.52
